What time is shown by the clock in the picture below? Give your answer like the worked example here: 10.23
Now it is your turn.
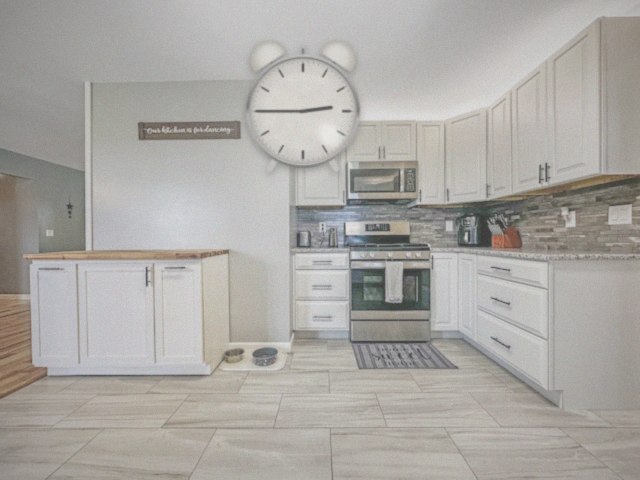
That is 2.45
